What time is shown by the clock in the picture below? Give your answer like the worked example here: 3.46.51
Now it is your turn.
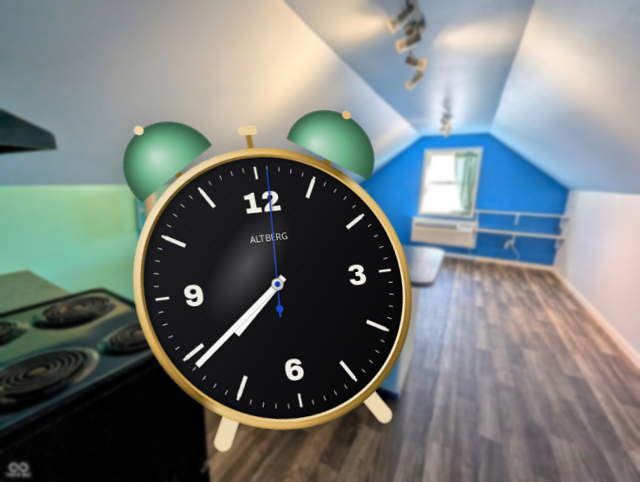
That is 7.39.01
